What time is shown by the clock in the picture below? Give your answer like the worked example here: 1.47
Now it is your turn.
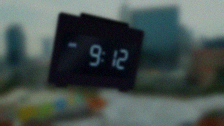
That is 9.12
